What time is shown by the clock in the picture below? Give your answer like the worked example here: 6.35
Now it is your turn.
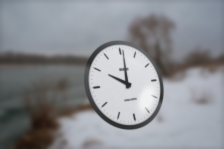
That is 10.01
